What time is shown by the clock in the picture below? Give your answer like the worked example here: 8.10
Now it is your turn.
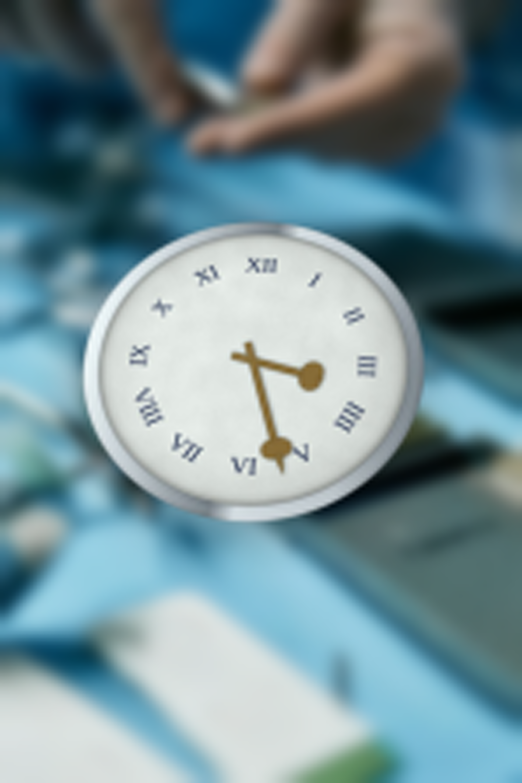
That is 3.27
